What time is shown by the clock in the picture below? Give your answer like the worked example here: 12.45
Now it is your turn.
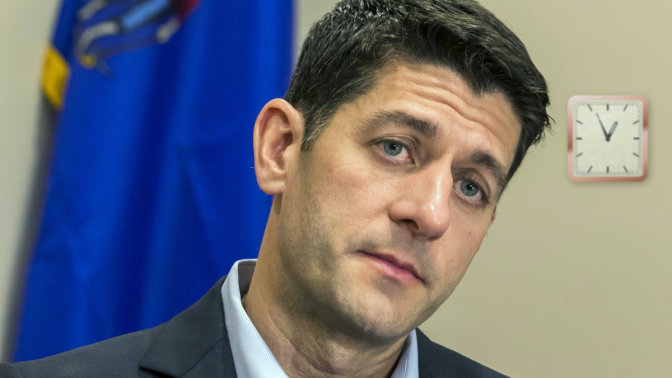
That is 12.56
